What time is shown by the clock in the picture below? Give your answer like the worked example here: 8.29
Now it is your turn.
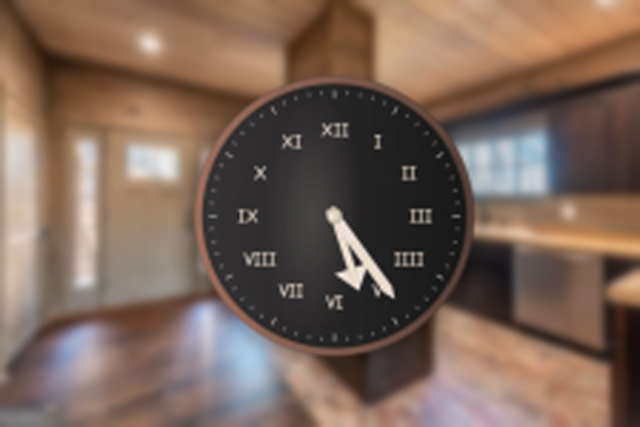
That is 5.24
